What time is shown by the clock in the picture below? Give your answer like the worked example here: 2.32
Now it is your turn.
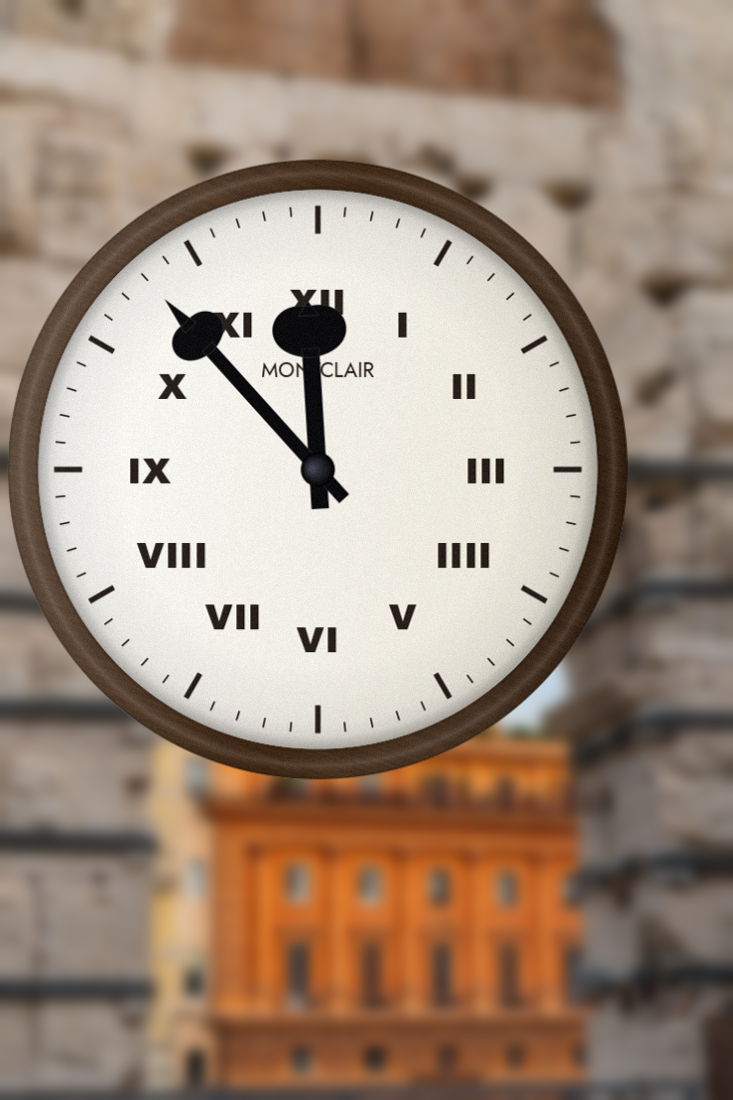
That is 11.53
